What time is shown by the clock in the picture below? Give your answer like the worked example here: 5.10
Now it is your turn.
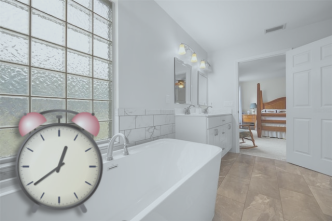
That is 12.39
